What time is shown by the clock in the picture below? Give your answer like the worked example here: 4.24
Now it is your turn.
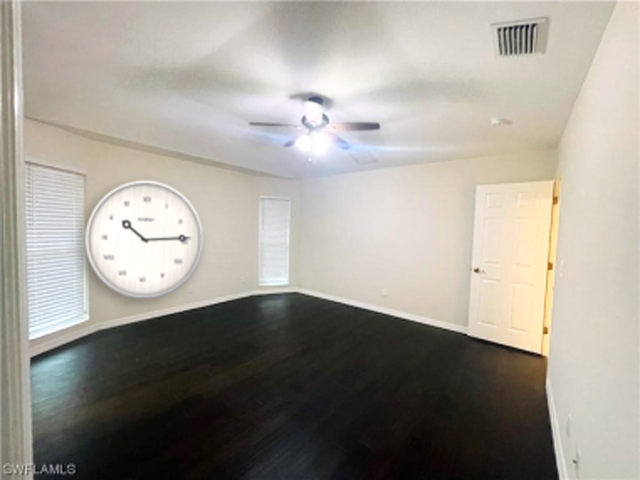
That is 10.14
